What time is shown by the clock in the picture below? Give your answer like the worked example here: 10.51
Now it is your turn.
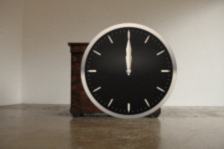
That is 12.00
